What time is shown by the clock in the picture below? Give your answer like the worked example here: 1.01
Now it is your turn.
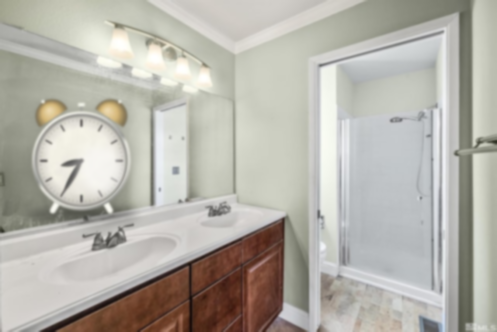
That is 8.35
